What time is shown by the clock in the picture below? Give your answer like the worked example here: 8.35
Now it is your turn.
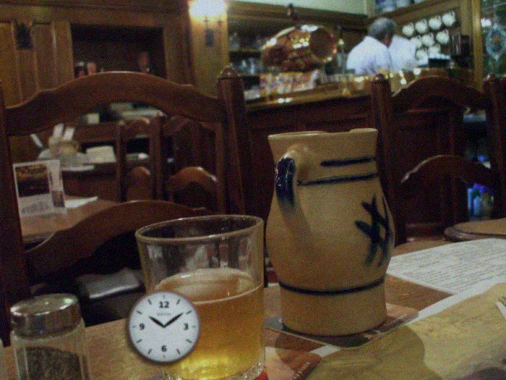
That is 10.09
